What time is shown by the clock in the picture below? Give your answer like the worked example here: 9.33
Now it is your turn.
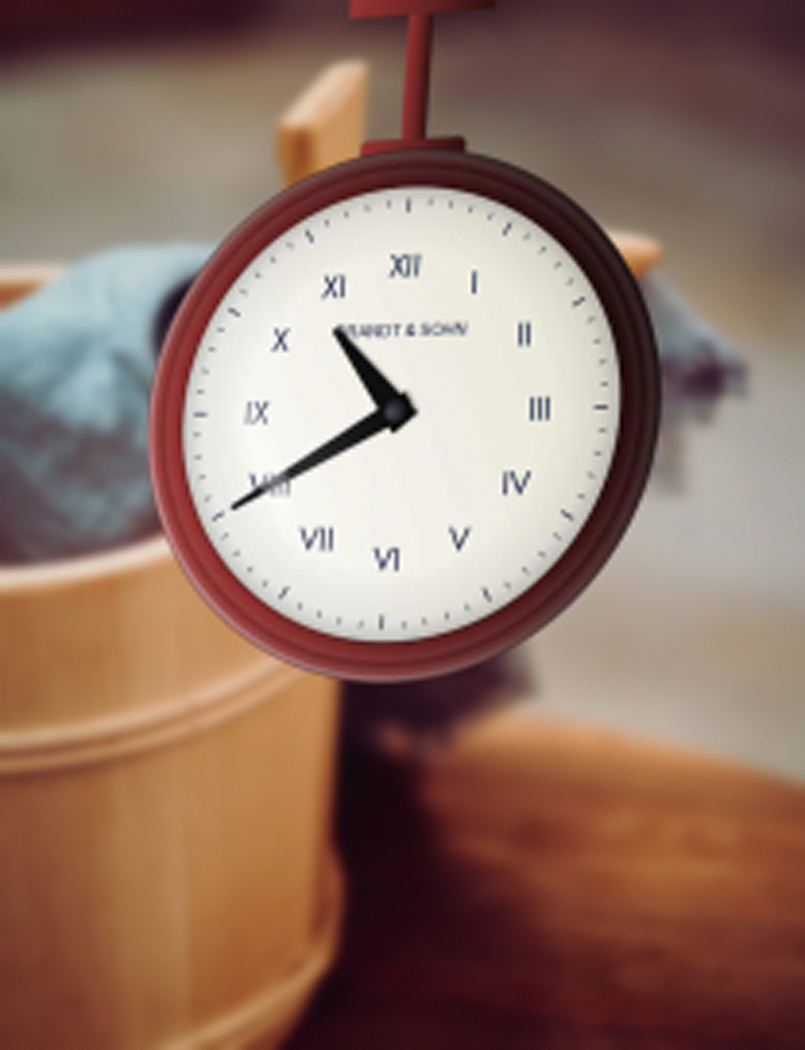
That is 10.40
